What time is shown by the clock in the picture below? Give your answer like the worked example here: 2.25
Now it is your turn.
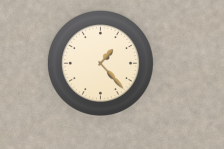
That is 1.23
